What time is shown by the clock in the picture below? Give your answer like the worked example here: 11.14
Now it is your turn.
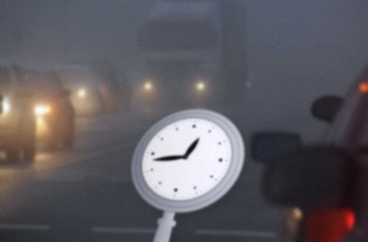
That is 12.43
